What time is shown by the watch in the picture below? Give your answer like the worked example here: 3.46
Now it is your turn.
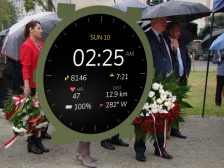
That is 2.25
